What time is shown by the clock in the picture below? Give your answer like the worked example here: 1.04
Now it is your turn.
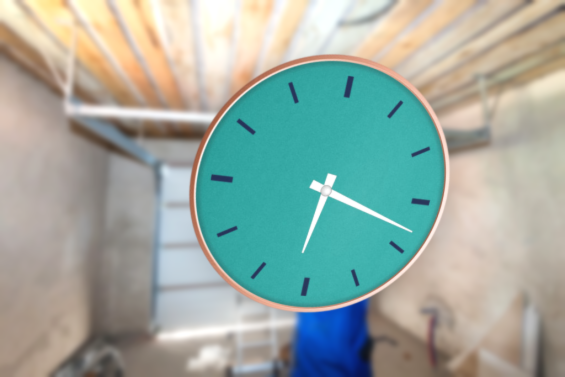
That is 6.18
